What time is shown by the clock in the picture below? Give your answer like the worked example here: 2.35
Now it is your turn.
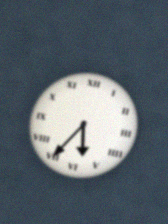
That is 5.35
